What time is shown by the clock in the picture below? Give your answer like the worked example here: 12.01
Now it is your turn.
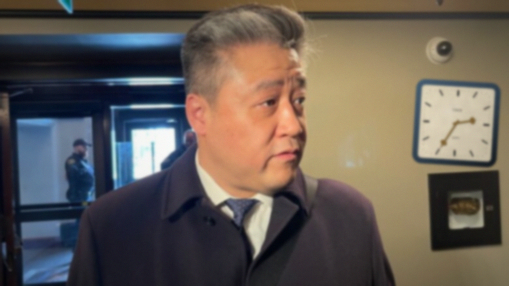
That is 2.35
